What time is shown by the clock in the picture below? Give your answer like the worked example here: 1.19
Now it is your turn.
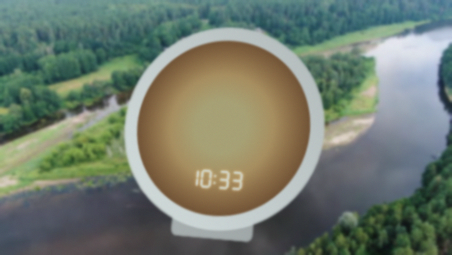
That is 10.33
